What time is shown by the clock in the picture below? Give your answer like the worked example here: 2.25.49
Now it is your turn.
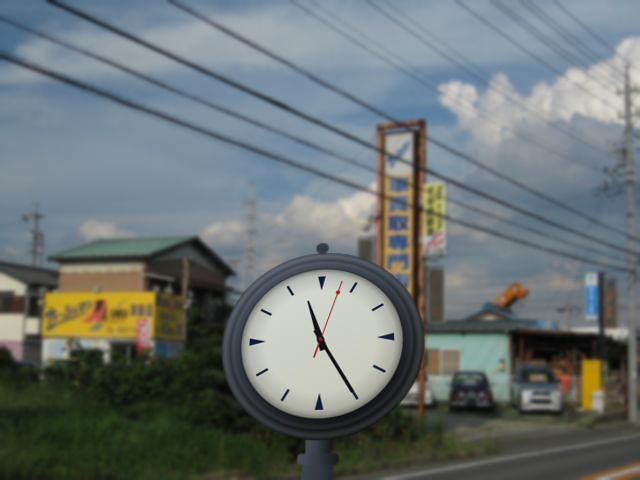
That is 11.25.03
